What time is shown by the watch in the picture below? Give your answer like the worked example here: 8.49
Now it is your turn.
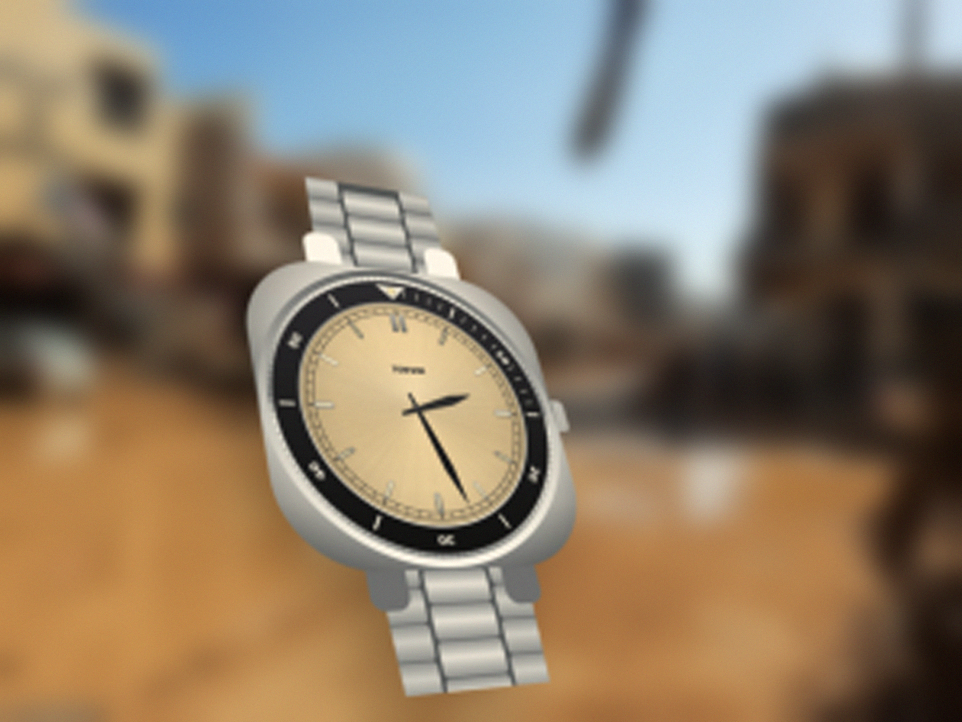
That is 2.27
